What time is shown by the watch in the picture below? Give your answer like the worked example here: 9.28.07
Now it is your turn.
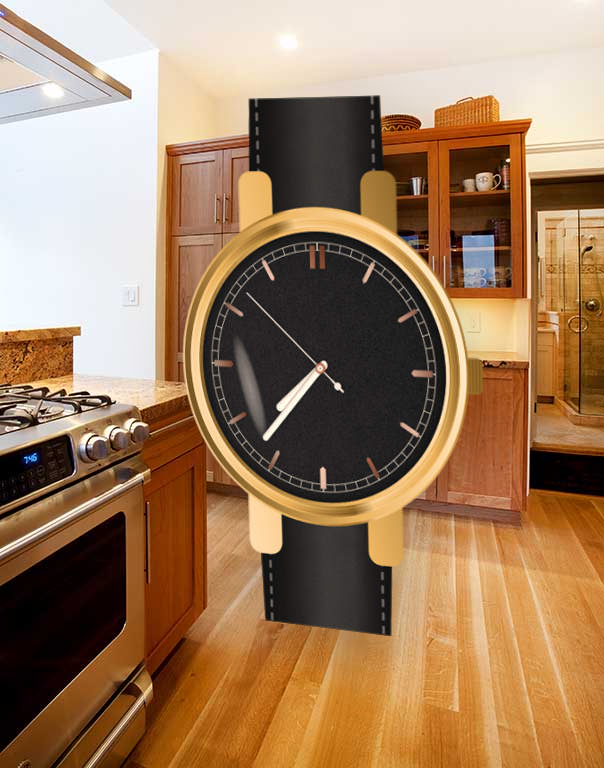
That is 7.36.52
